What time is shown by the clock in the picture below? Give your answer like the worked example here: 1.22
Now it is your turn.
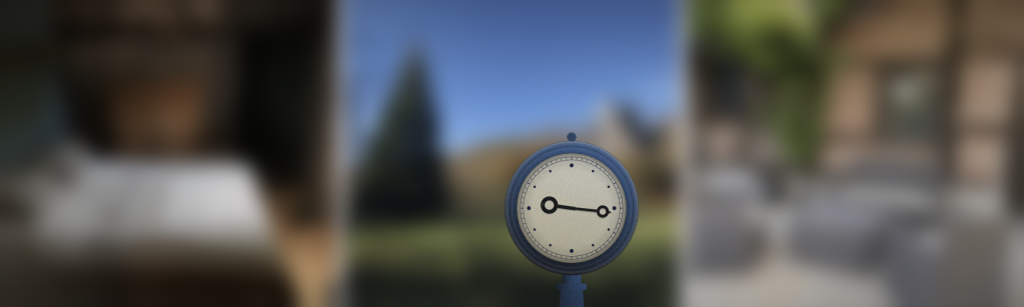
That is 9.16
